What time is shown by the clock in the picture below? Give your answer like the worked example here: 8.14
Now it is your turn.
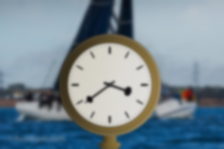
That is 3.39
